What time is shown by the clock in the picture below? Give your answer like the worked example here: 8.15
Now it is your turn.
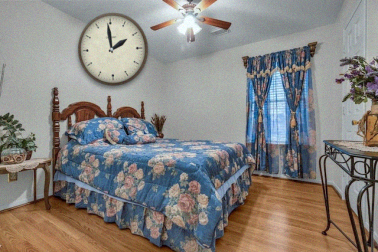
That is 1.59
